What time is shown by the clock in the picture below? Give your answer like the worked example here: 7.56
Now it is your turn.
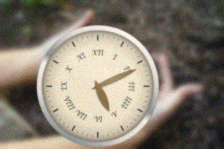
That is 5.11
